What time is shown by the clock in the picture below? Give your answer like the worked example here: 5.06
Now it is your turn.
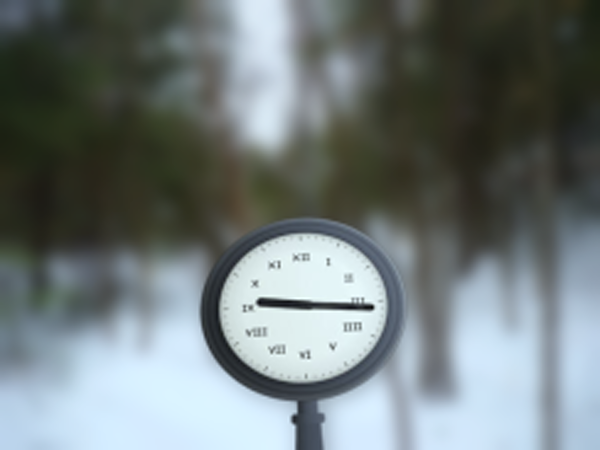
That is 9.16
